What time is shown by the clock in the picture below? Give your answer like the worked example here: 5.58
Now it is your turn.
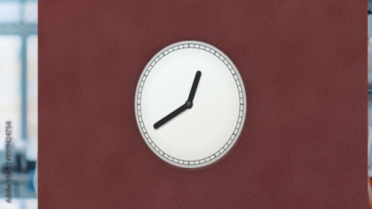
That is 12.40
